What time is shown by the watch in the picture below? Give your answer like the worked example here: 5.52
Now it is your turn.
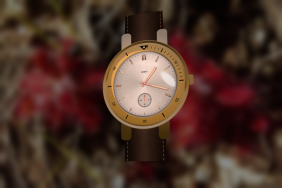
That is 1.18
